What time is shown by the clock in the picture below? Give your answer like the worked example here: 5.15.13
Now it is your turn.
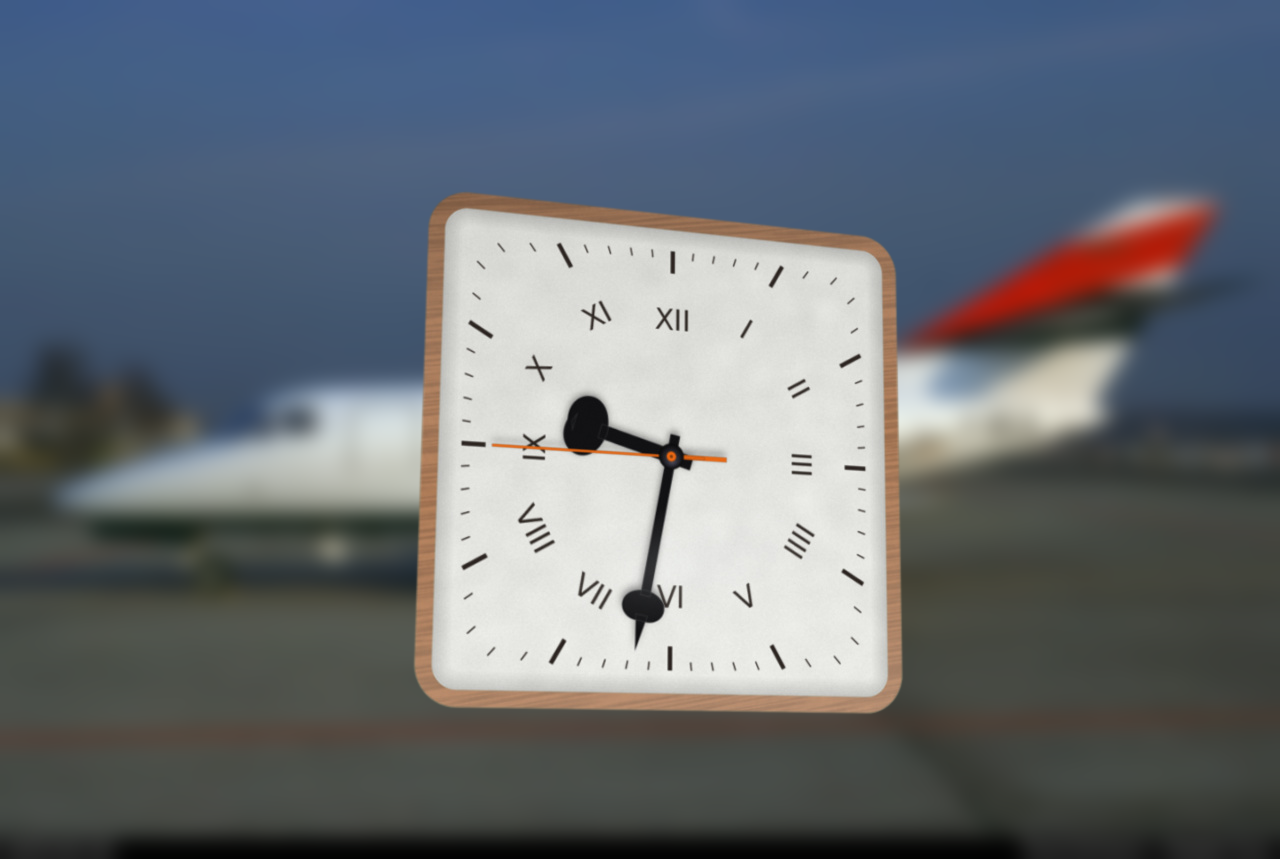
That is 9.31.45
